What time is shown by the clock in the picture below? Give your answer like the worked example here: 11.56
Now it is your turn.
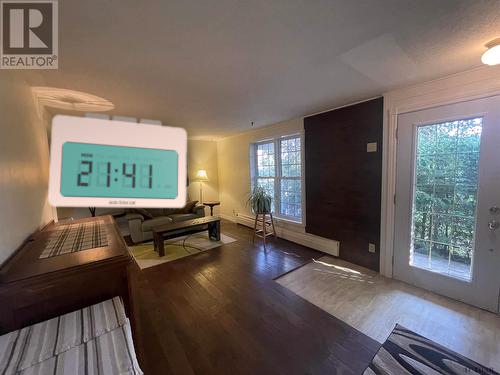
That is 21.41
